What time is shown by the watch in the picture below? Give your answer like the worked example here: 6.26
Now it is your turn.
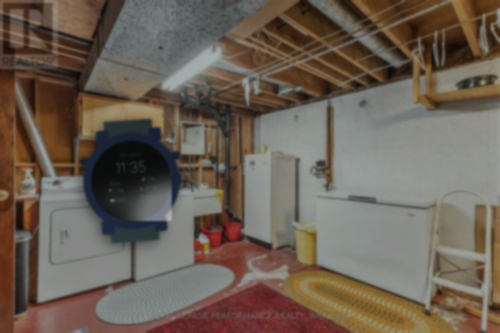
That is 11.35
